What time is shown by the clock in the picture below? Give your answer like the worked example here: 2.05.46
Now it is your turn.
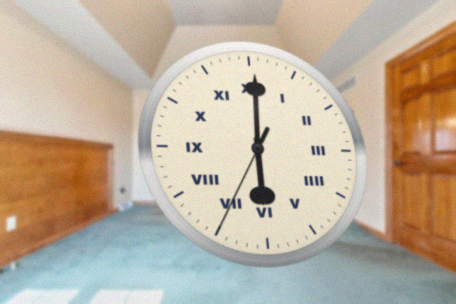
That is 6.00.35
